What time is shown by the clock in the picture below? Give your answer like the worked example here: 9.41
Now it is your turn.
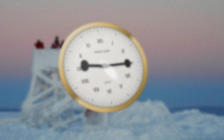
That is 9.15
